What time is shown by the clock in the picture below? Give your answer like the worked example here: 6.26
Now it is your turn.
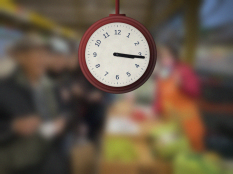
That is 3.16
